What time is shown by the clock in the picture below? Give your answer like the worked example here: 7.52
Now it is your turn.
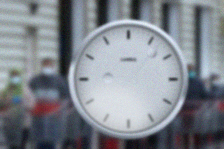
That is 9.07
